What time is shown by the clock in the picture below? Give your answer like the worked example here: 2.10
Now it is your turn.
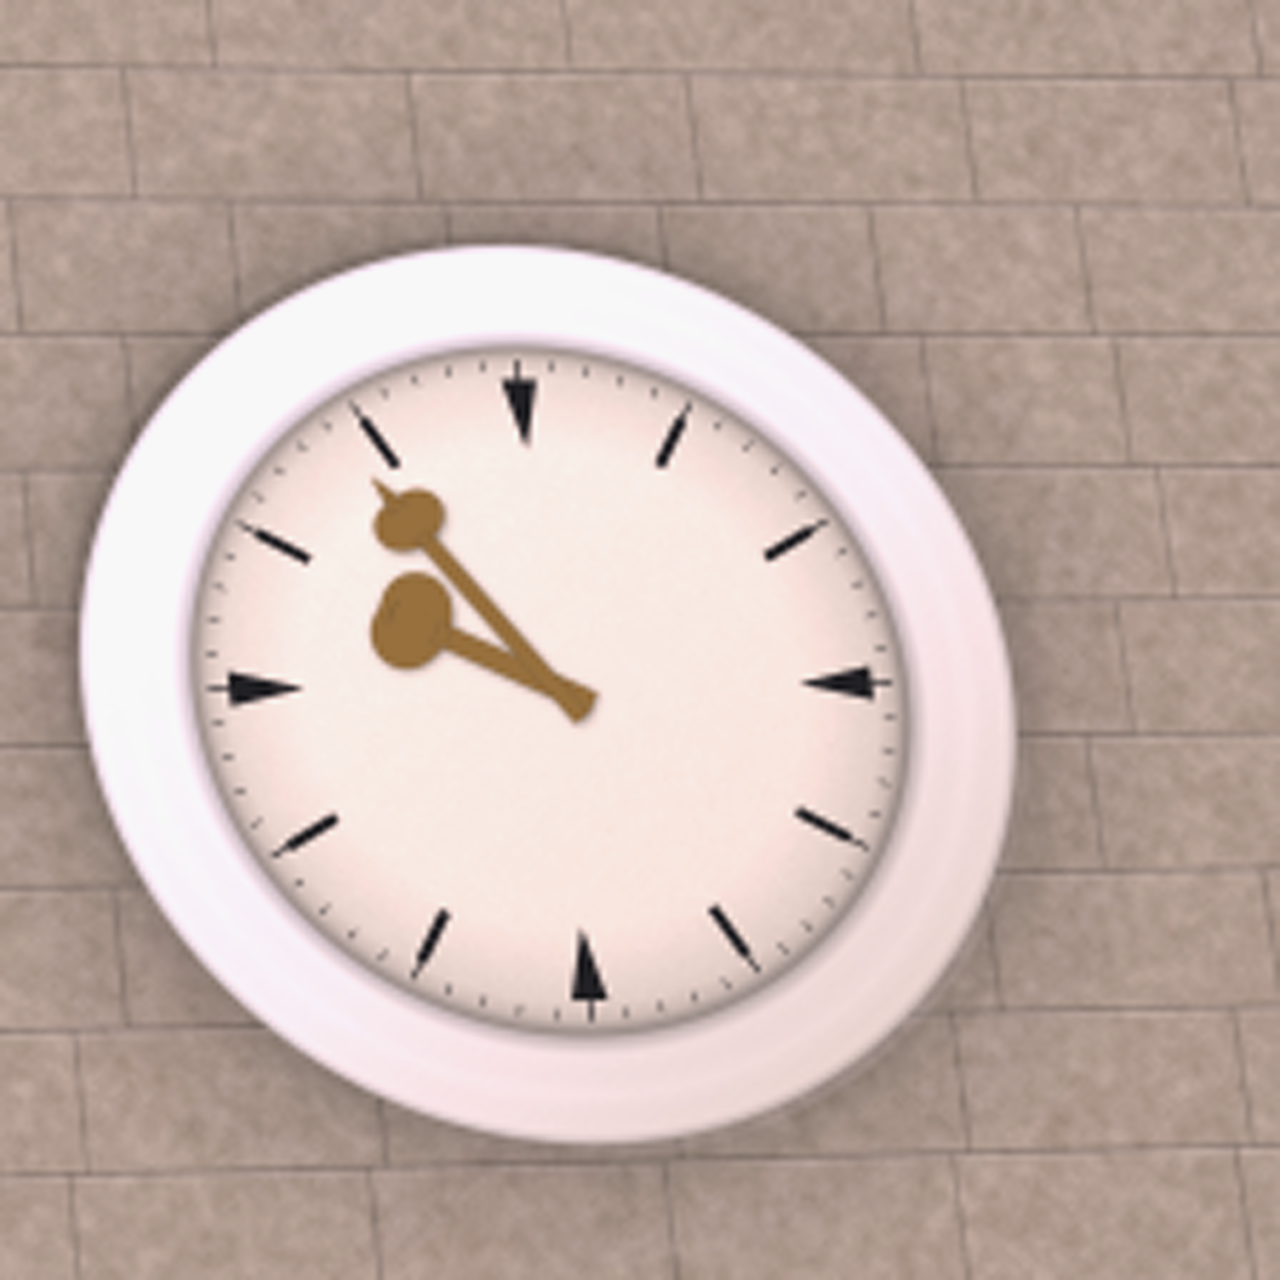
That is 9.54
